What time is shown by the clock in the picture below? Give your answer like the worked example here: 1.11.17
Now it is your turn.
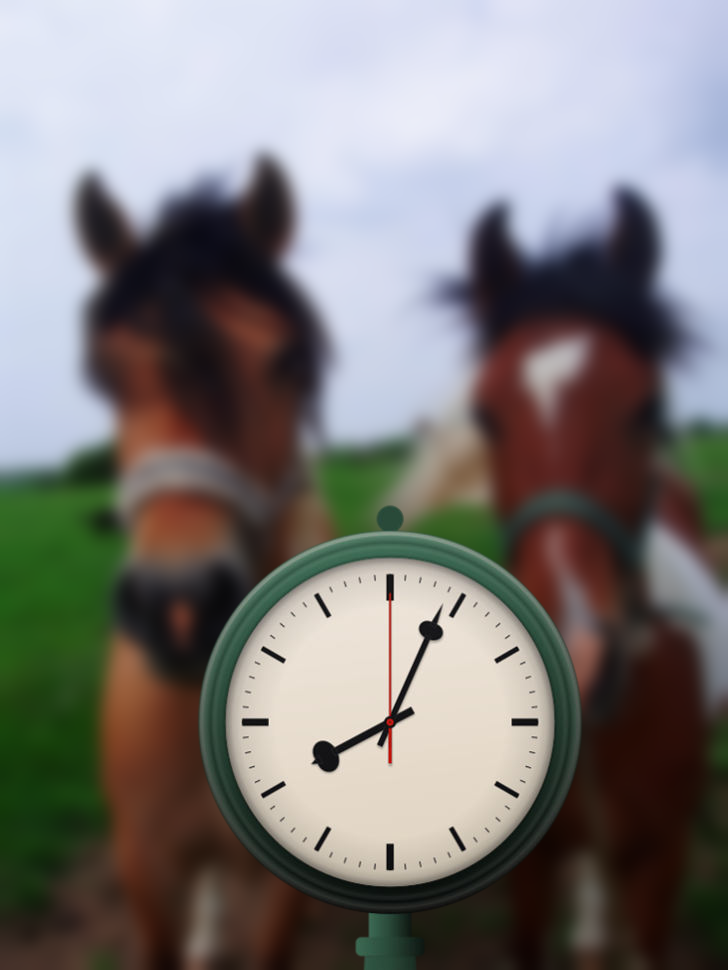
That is 8.04.00
